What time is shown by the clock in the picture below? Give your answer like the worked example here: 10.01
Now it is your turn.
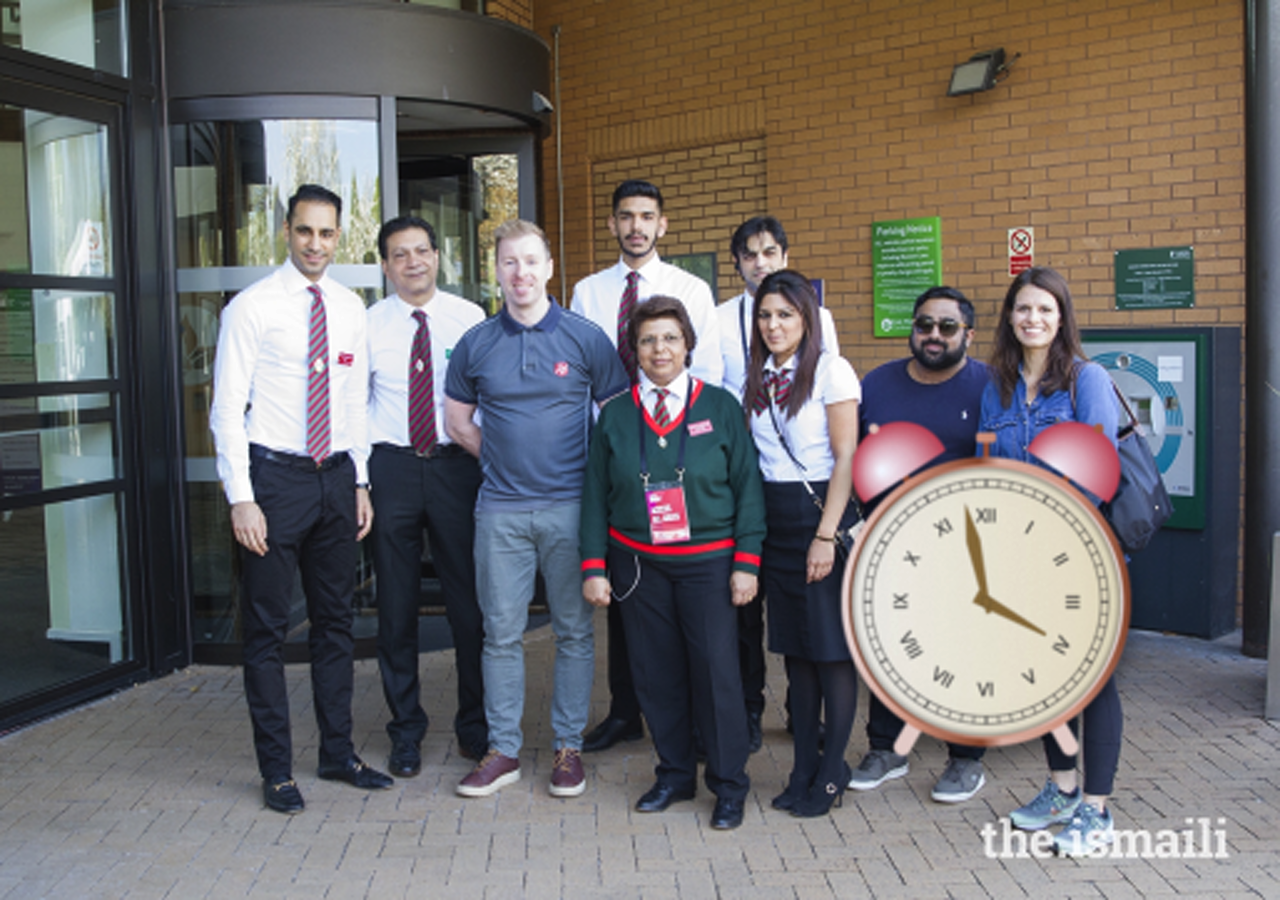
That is 3.58
